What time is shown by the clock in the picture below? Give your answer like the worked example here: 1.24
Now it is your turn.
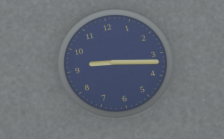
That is 9.17
